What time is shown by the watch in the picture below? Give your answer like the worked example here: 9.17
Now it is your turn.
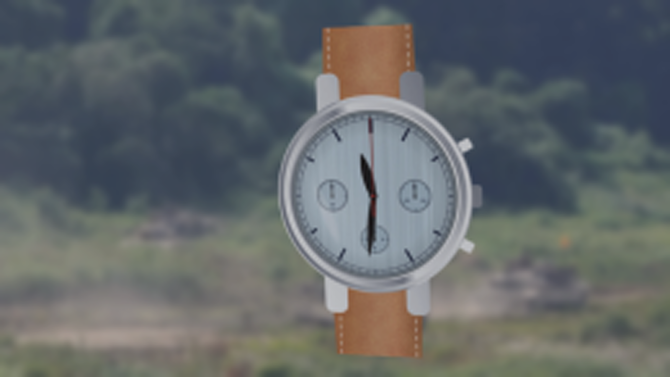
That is 11.31
